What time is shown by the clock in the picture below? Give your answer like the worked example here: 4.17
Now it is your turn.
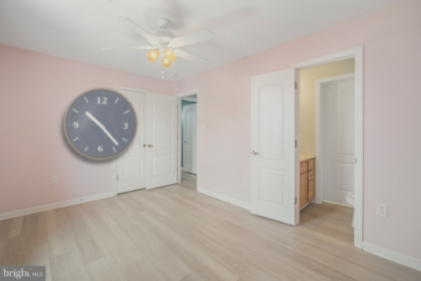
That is 10.23
